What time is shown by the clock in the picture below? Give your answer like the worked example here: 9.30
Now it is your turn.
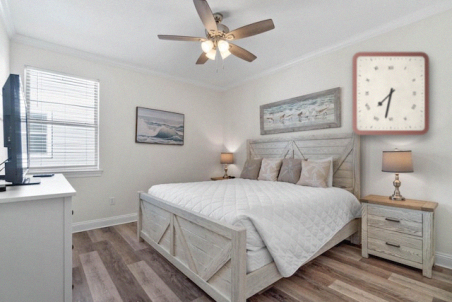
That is 7.32
